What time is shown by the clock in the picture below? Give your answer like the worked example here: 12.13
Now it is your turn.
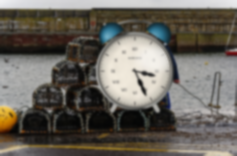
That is 3.26
